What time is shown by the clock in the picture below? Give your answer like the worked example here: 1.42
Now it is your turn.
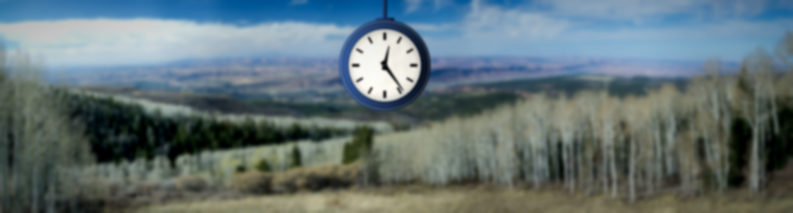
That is 12.24
